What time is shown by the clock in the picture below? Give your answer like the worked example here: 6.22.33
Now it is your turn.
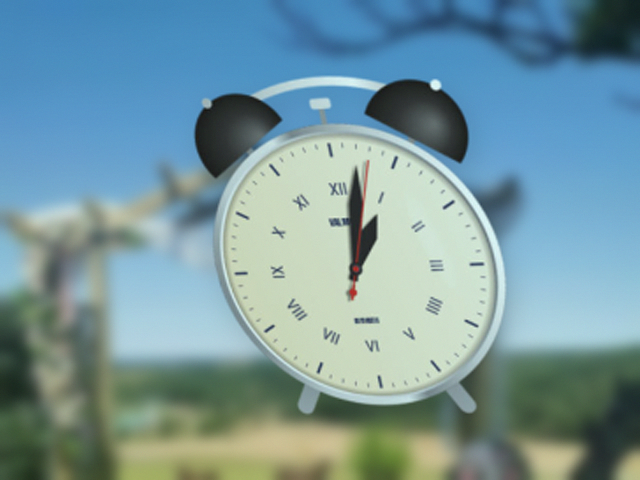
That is 1.02.03
